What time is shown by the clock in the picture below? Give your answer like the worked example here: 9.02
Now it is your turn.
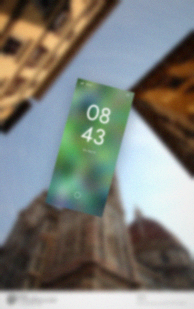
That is 8.43
